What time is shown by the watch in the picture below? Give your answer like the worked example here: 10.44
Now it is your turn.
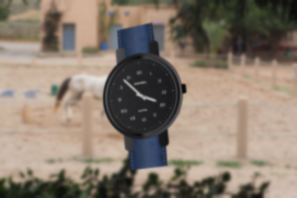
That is 3.53
